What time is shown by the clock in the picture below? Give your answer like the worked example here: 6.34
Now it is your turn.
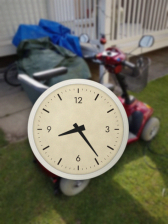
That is 8.24
